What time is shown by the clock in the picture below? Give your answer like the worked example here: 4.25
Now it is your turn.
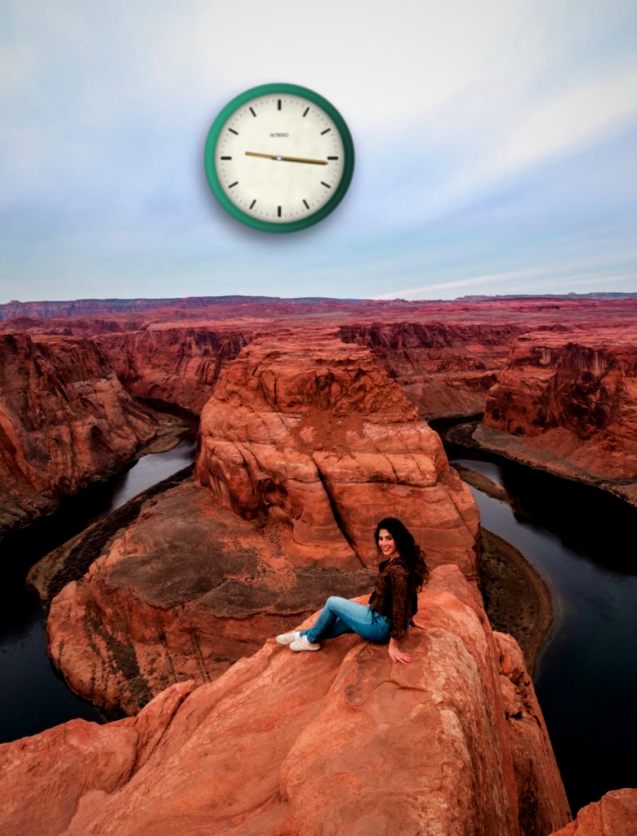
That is 9.16
